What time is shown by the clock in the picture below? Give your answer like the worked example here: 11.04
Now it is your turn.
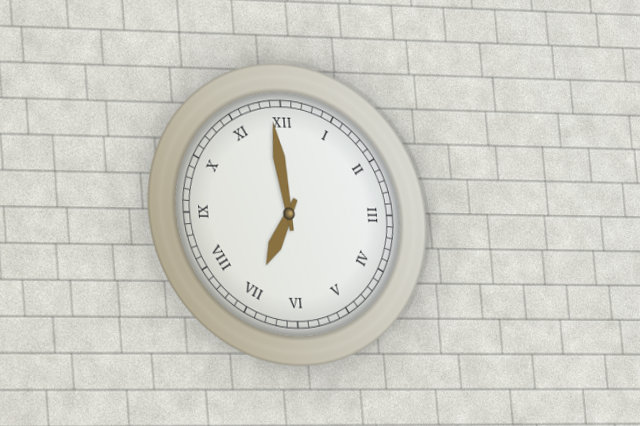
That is 6.59
